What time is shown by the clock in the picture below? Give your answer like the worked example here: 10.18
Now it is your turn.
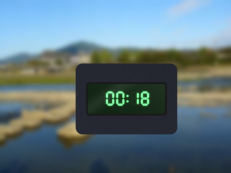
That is 0.18
